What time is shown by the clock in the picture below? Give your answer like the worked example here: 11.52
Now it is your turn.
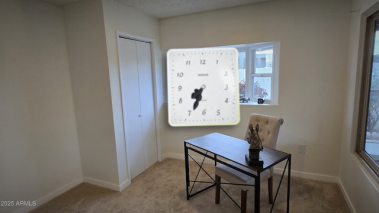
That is 7.34
